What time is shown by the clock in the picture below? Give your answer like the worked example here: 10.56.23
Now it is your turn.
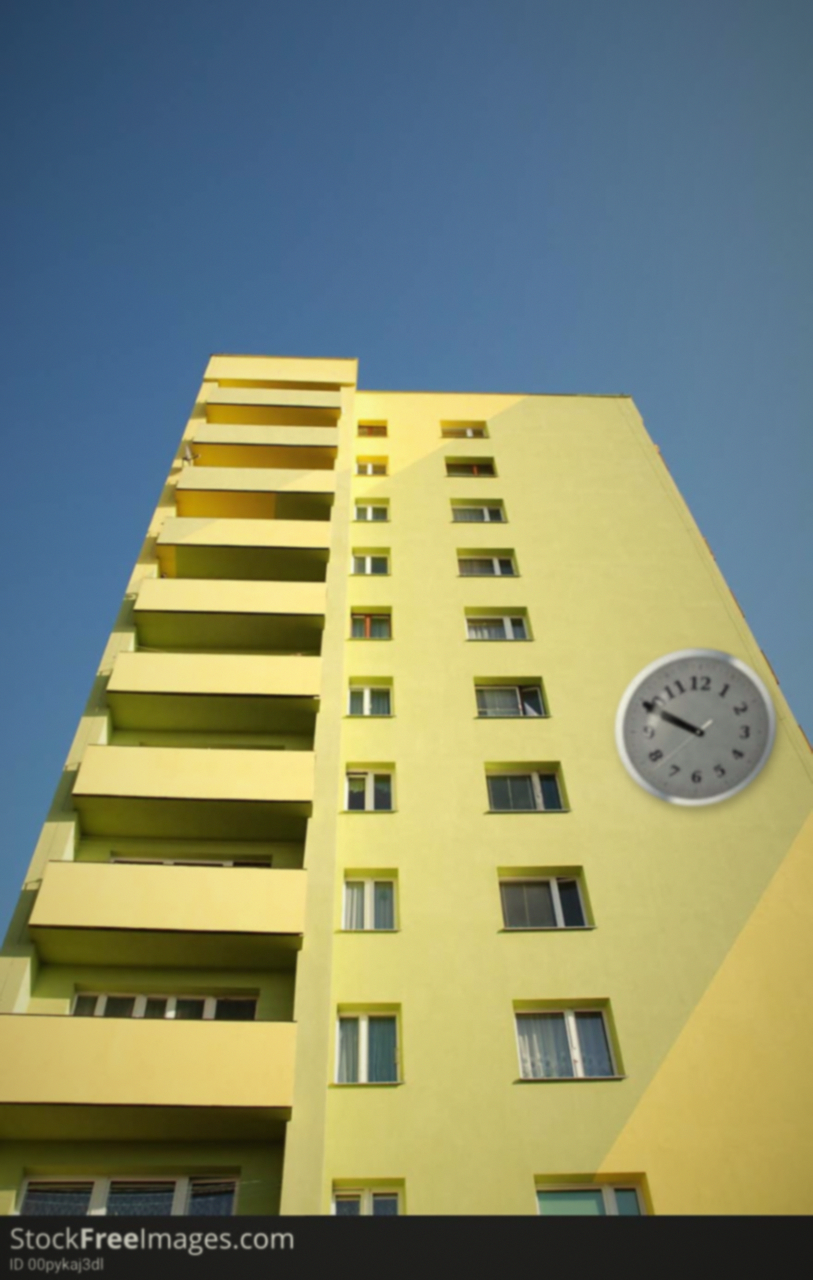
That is 9.49.38
